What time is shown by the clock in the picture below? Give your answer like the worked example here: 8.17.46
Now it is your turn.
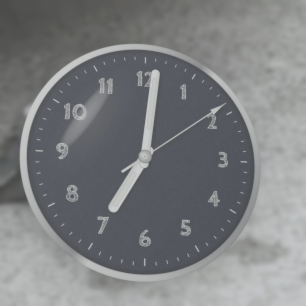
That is 7.01.09
